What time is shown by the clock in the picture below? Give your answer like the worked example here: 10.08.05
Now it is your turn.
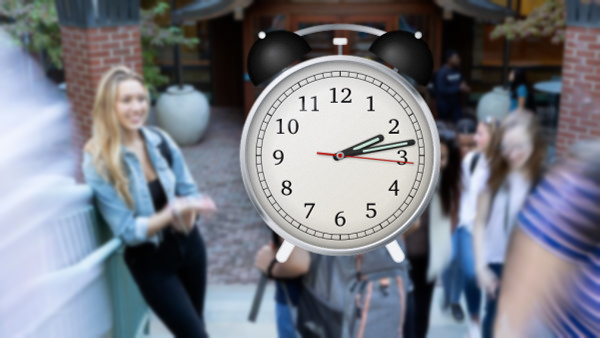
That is 2.13.16
